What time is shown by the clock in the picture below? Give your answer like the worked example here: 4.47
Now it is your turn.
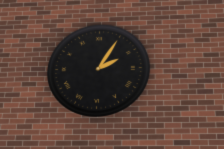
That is 2.05
